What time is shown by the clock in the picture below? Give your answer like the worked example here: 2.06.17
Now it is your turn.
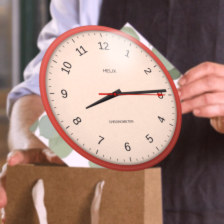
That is 8.14.15
